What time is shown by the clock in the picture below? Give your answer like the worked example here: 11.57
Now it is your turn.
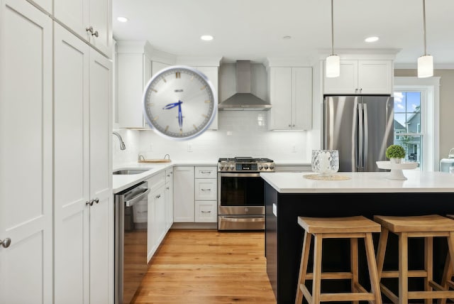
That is 8.30
